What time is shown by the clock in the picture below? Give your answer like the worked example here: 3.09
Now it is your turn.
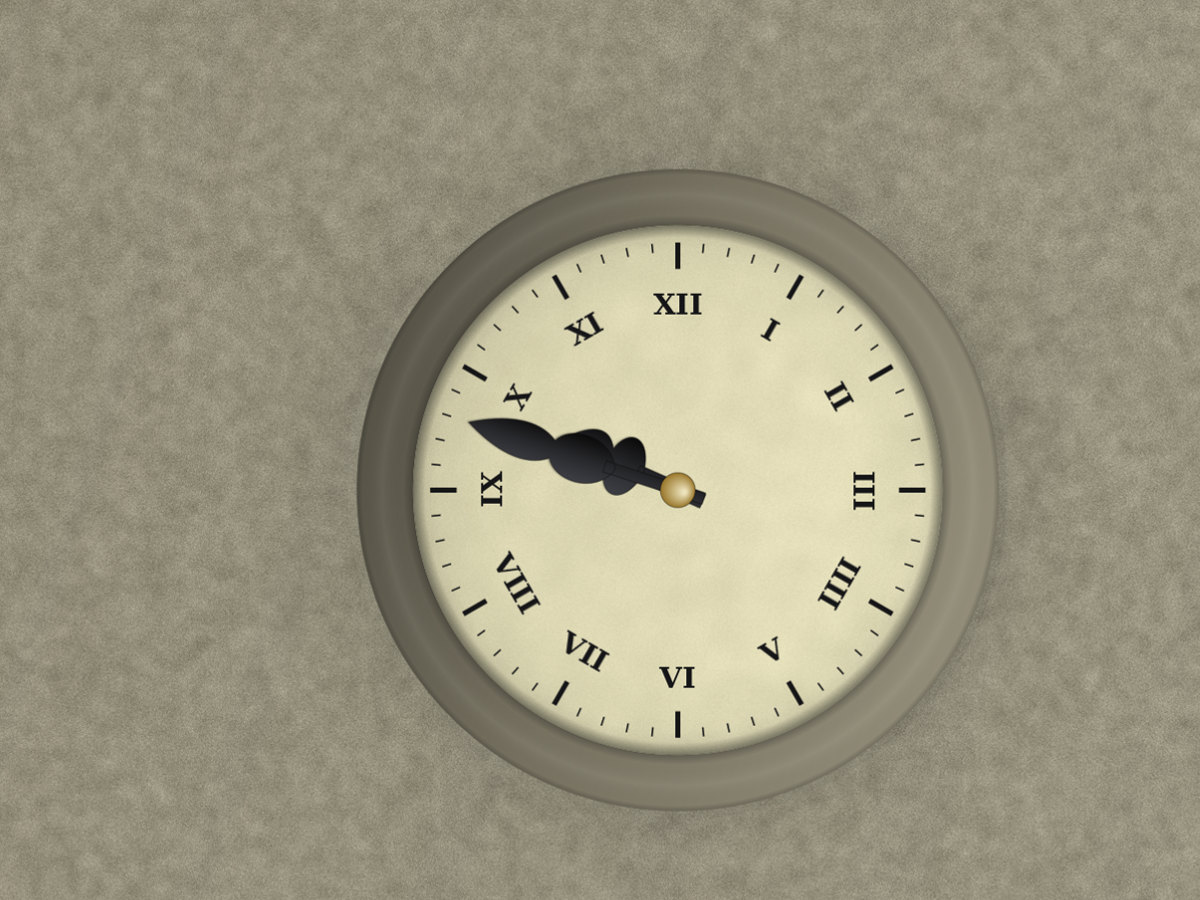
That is 9.48
